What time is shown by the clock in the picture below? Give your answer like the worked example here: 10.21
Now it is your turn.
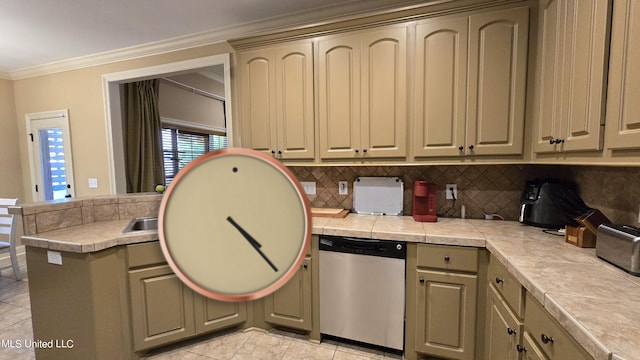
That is 4.23
